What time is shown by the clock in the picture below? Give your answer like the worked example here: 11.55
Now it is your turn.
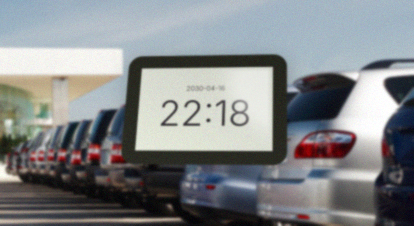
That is 22.18
